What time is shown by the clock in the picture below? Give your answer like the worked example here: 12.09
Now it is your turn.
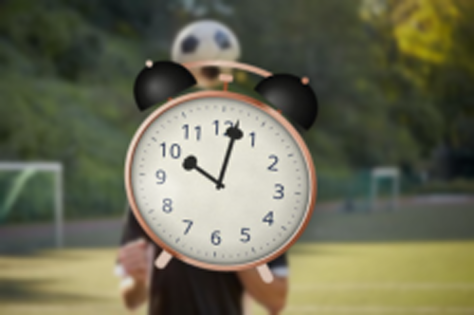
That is 10.02
